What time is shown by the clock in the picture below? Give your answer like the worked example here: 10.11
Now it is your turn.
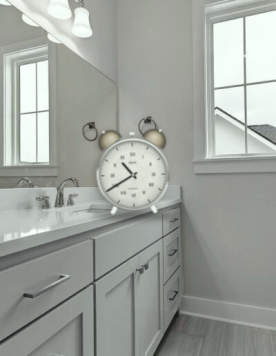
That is 10.40
